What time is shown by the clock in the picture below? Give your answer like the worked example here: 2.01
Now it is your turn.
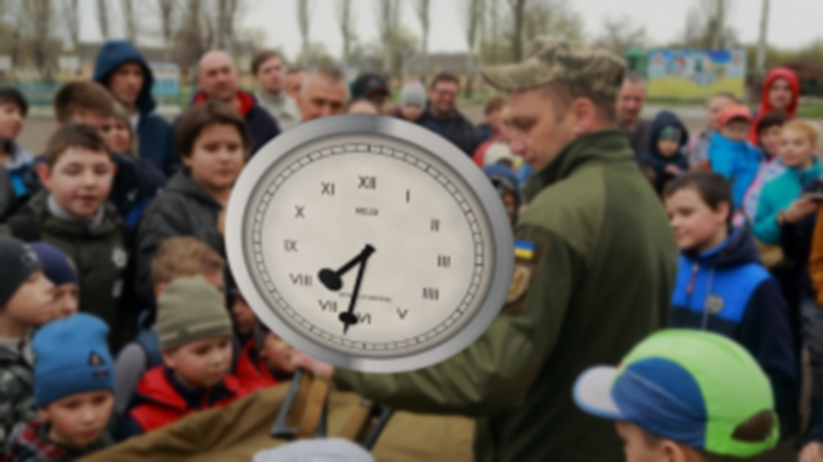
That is 7.32
